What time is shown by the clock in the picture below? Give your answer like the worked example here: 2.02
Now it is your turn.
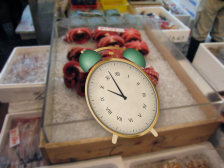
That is 9.57
